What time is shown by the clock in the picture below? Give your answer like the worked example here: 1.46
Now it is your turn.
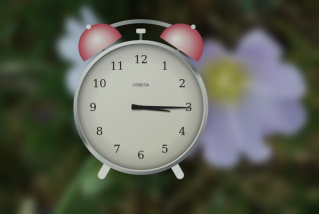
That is 3.15
